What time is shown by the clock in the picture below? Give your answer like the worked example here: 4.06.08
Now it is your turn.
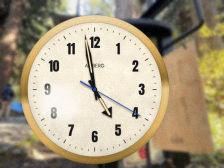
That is 4.58.20
